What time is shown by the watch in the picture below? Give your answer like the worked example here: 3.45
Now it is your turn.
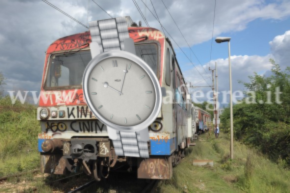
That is 10.04
